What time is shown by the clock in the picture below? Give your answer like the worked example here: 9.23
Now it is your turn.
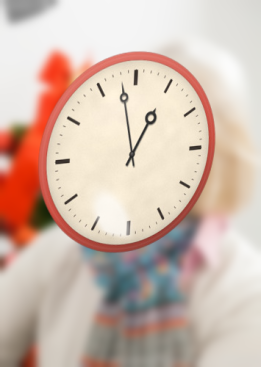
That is 12.58
